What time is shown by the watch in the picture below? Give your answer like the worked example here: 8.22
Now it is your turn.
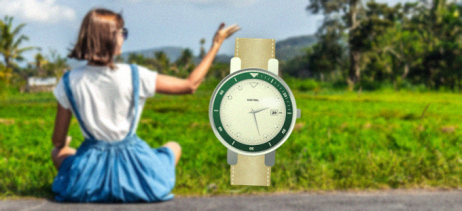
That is 2.27
